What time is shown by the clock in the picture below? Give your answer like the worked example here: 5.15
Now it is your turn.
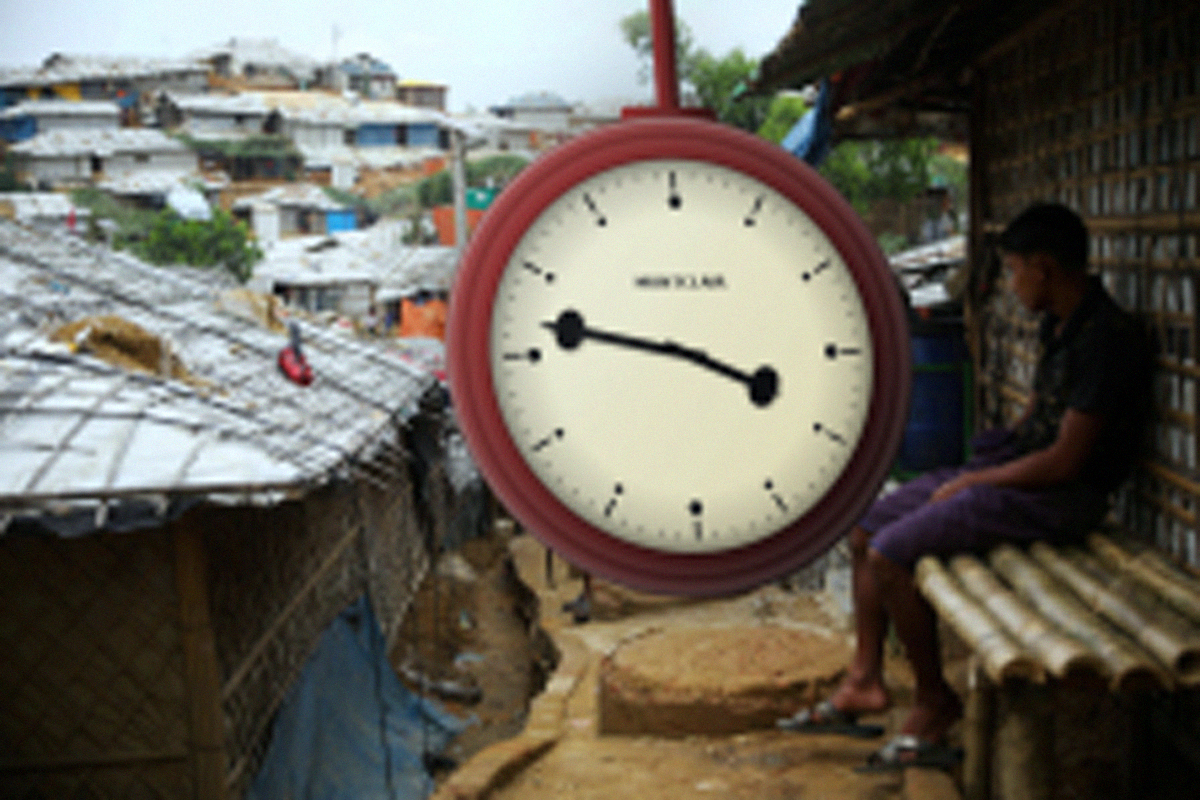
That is 3.47
